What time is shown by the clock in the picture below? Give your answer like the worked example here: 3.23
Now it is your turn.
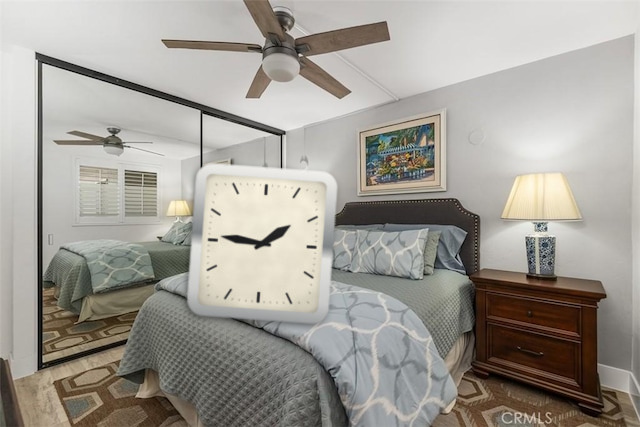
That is 1.46
